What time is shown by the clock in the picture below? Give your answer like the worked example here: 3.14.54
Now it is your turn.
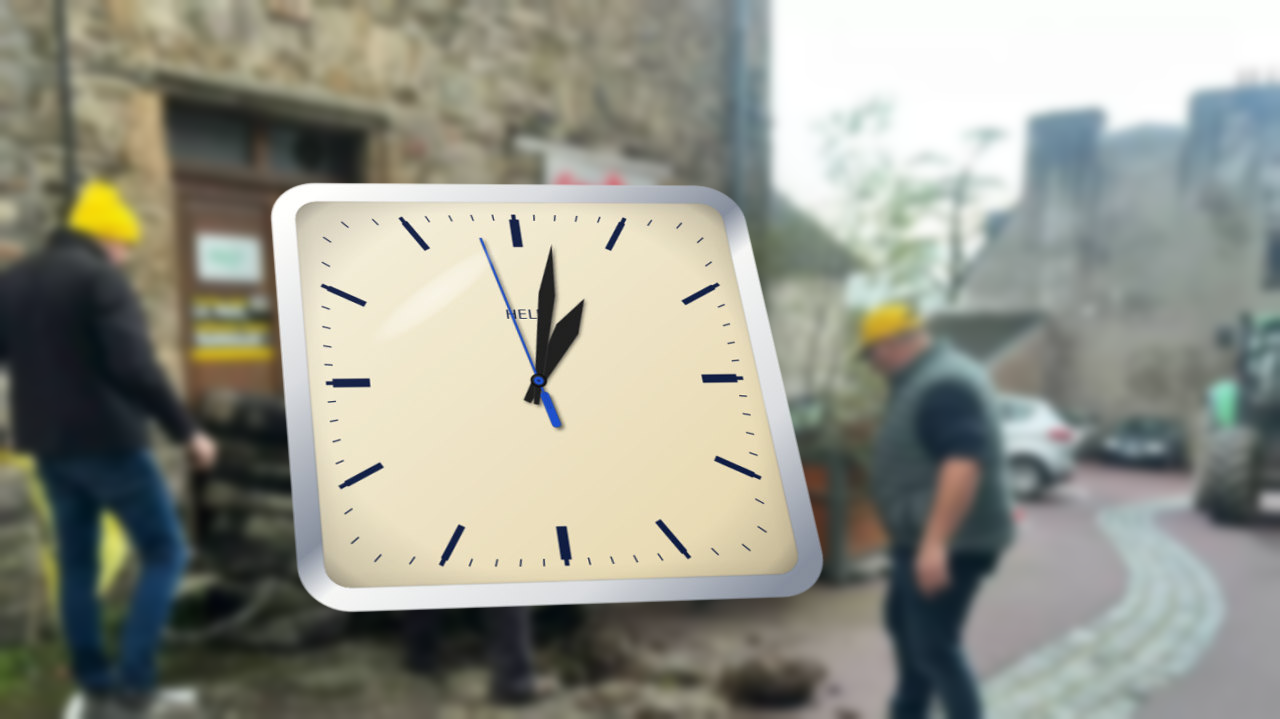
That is 1.01.58
